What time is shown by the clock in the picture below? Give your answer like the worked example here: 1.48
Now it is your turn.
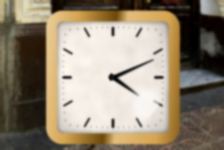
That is 4.11
